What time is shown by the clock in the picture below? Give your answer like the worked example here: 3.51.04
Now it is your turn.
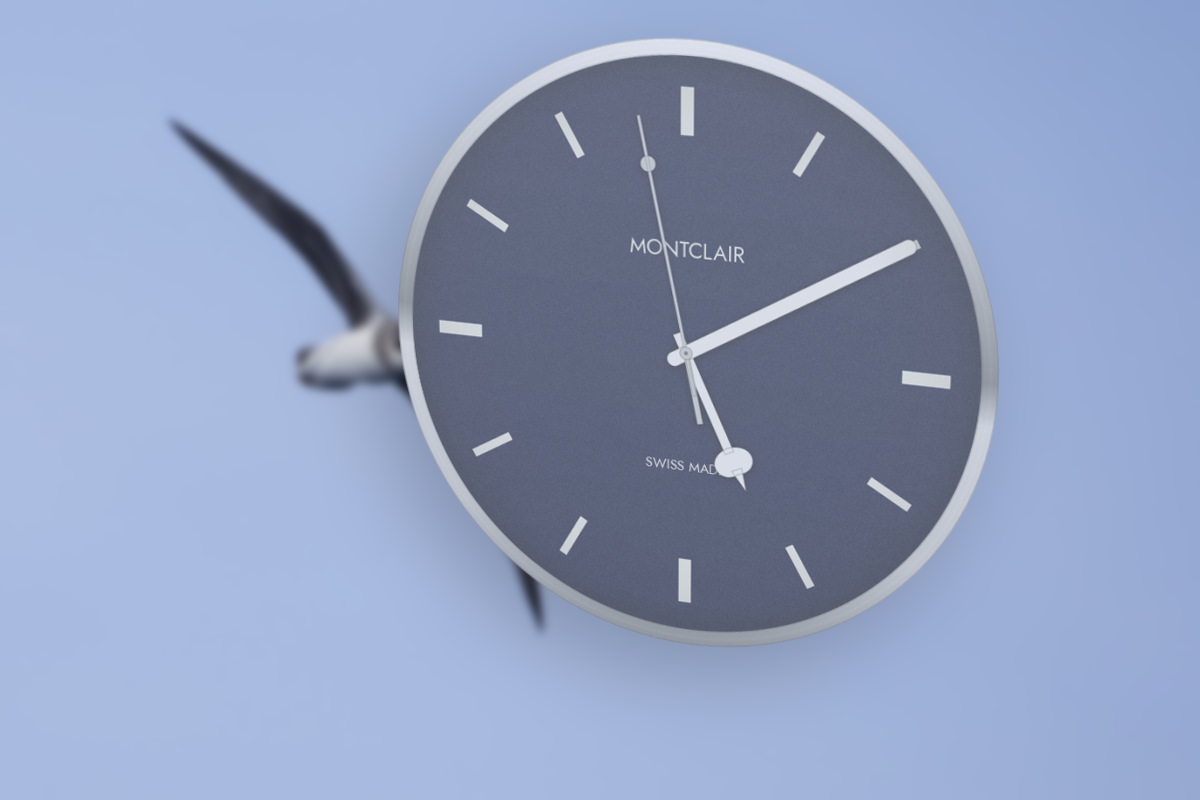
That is 5.09.58
